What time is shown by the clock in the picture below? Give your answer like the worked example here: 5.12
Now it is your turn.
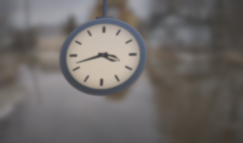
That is 3.42
